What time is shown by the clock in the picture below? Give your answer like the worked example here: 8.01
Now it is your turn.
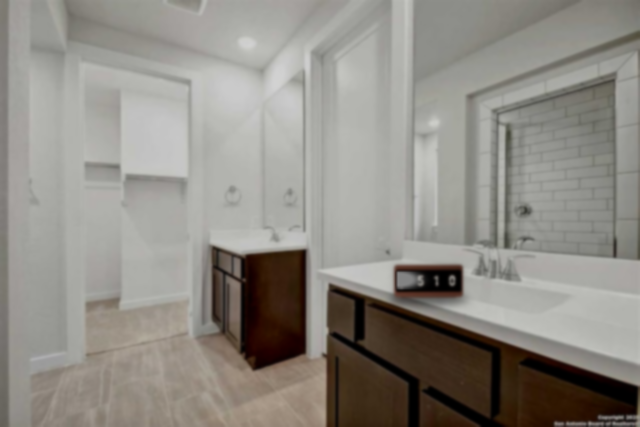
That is 5.10
